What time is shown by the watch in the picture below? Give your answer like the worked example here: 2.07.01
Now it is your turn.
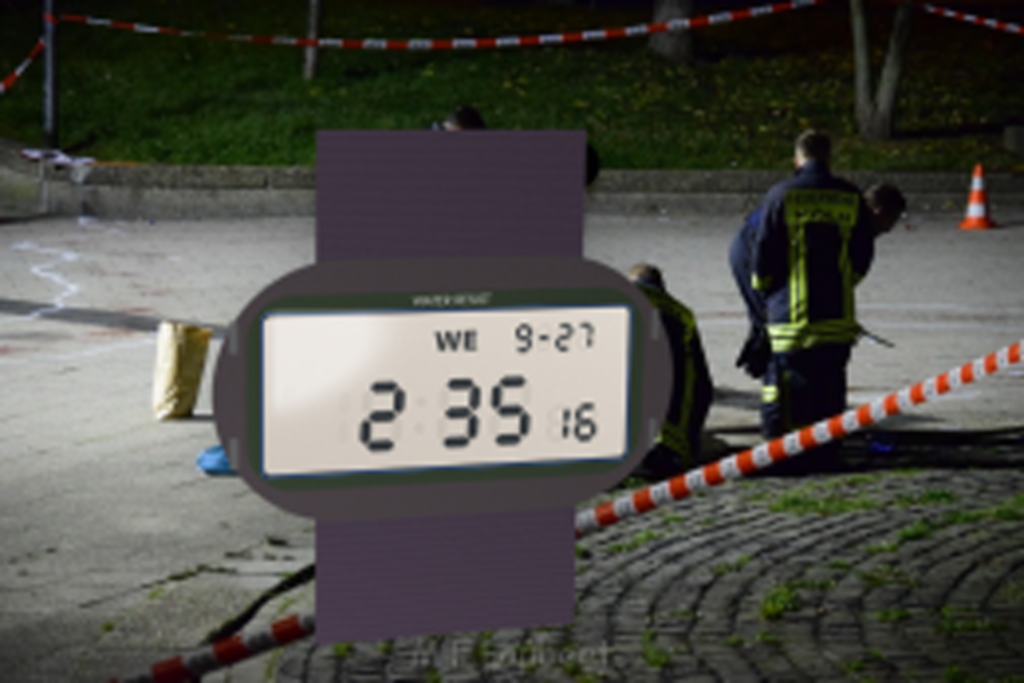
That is 2.35.16
